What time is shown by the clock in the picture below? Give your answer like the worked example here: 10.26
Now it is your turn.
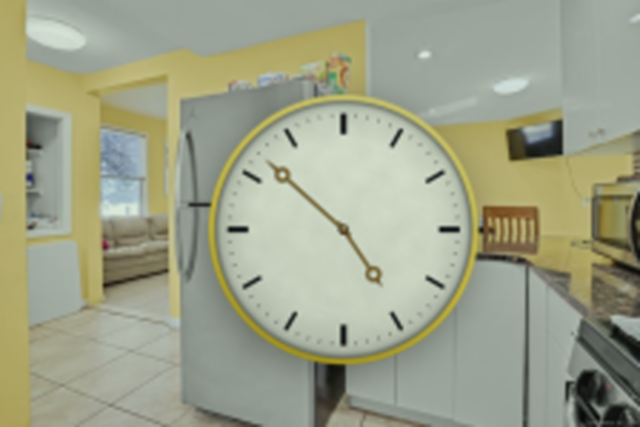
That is 4.52
